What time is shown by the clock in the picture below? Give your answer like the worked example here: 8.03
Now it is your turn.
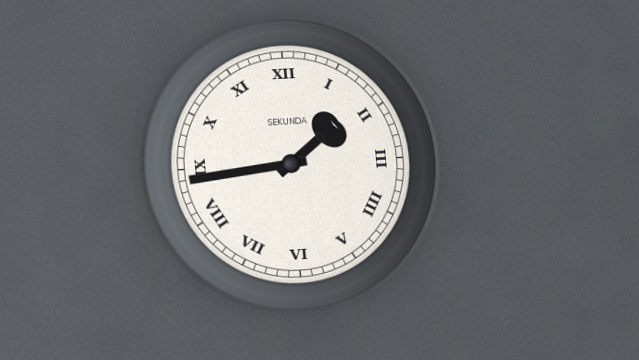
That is 1.44
